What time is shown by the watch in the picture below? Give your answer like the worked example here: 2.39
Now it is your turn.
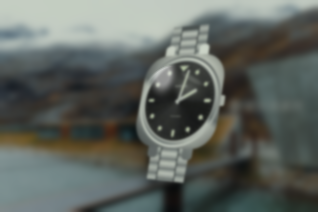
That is 2.02
